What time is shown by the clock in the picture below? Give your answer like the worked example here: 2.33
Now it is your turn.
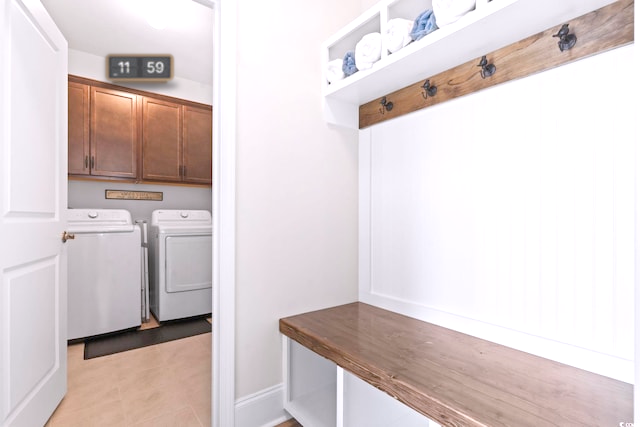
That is 11.59
